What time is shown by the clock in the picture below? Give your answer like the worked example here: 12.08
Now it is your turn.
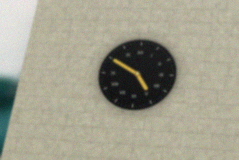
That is 4.50
